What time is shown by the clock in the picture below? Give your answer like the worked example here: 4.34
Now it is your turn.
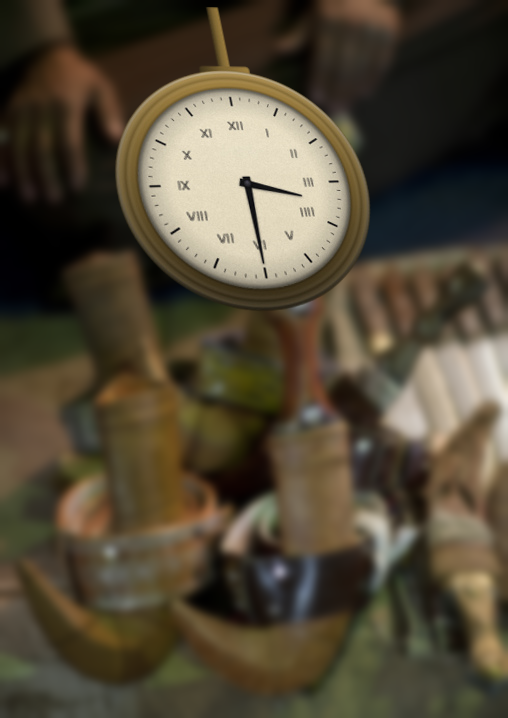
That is 3.30
